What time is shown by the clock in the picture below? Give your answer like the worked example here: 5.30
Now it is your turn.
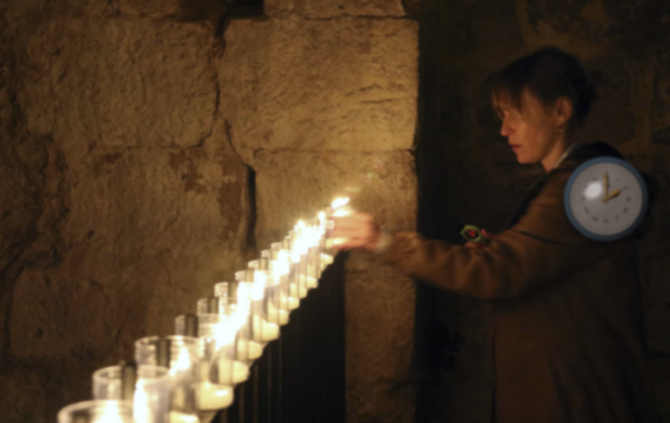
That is 2.00
